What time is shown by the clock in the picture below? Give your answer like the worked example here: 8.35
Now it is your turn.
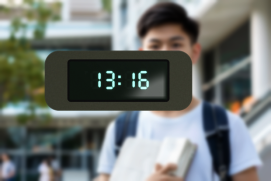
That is 13.16
